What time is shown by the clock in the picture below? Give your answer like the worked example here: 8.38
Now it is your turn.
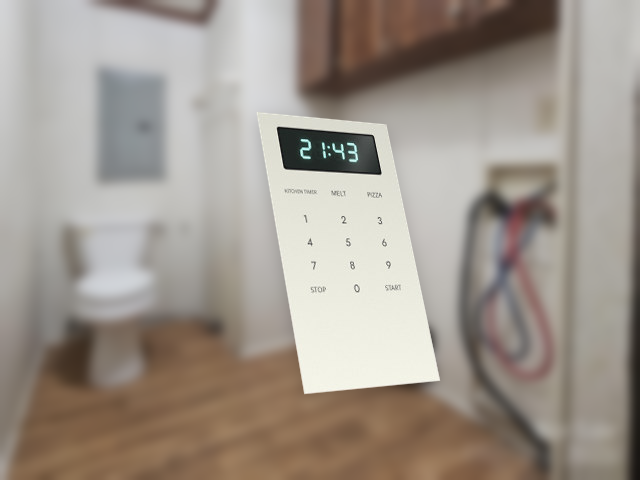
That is 21.43
